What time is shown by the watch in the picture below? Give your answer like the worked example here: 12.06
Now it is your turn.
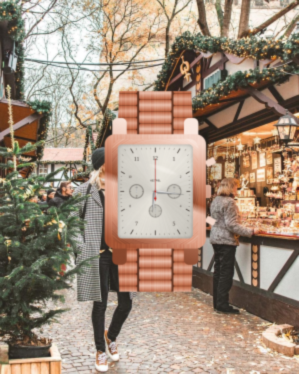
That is 6.16
